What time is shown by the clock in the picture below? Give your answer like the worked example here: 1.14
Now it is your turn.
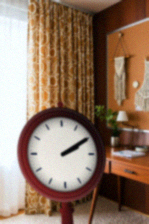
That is 2.10
